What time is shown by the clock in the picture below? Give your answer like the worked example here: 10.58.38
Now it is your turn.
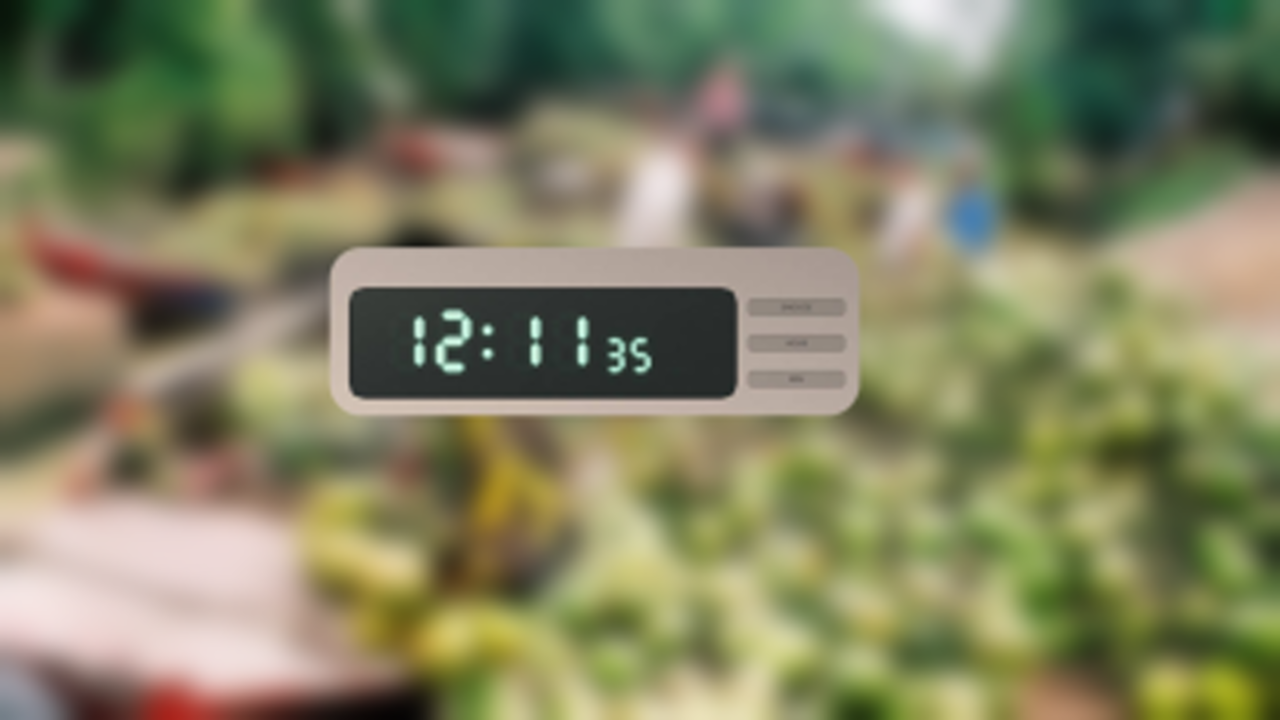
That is 12.11.35
